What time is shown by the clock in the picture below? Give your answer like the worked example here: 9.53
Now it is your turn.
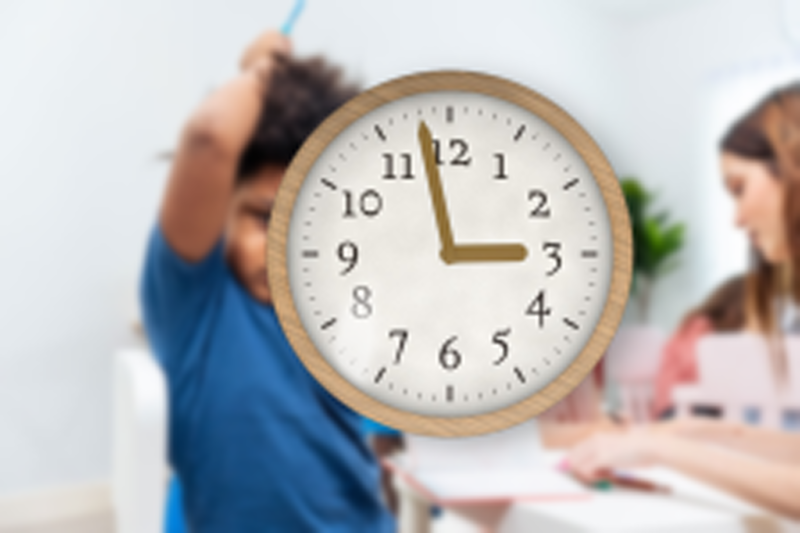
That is 2.58
